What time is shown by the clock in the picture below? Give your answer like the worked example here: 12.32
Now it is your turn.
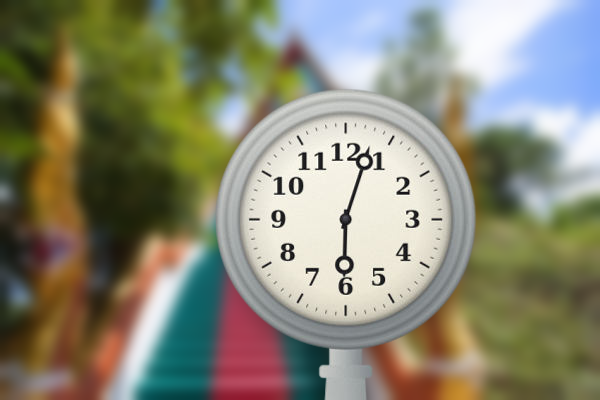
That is 6.03
